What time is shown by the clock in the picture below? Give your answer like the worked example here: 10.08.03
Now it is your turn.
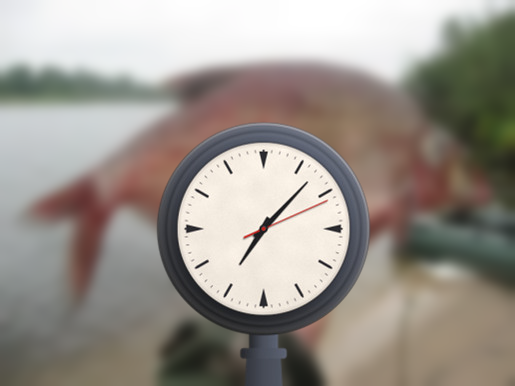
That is 7.07.11
